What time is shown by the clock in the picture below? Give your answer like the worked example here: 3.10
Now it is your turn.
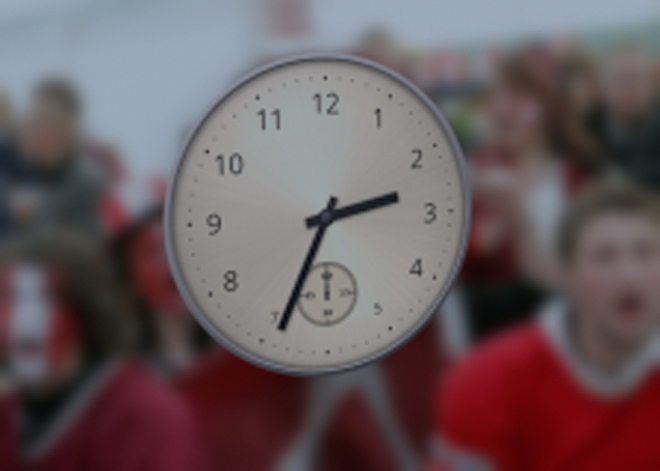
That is 2.34
